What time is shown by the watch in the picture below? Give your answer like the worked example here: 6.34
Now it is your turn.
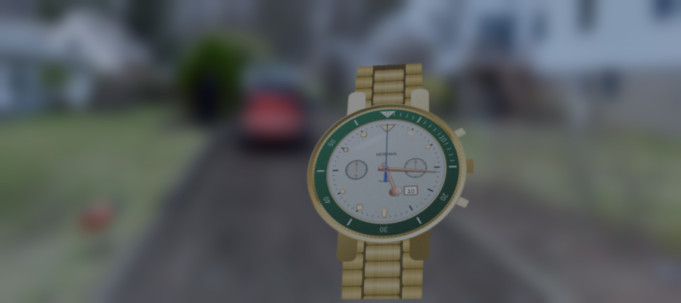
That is 5.16
